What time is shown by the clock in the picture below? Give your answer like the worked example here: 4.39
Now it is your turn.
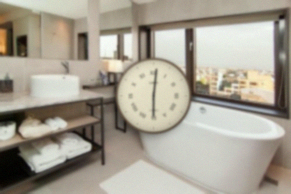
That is 6.01
